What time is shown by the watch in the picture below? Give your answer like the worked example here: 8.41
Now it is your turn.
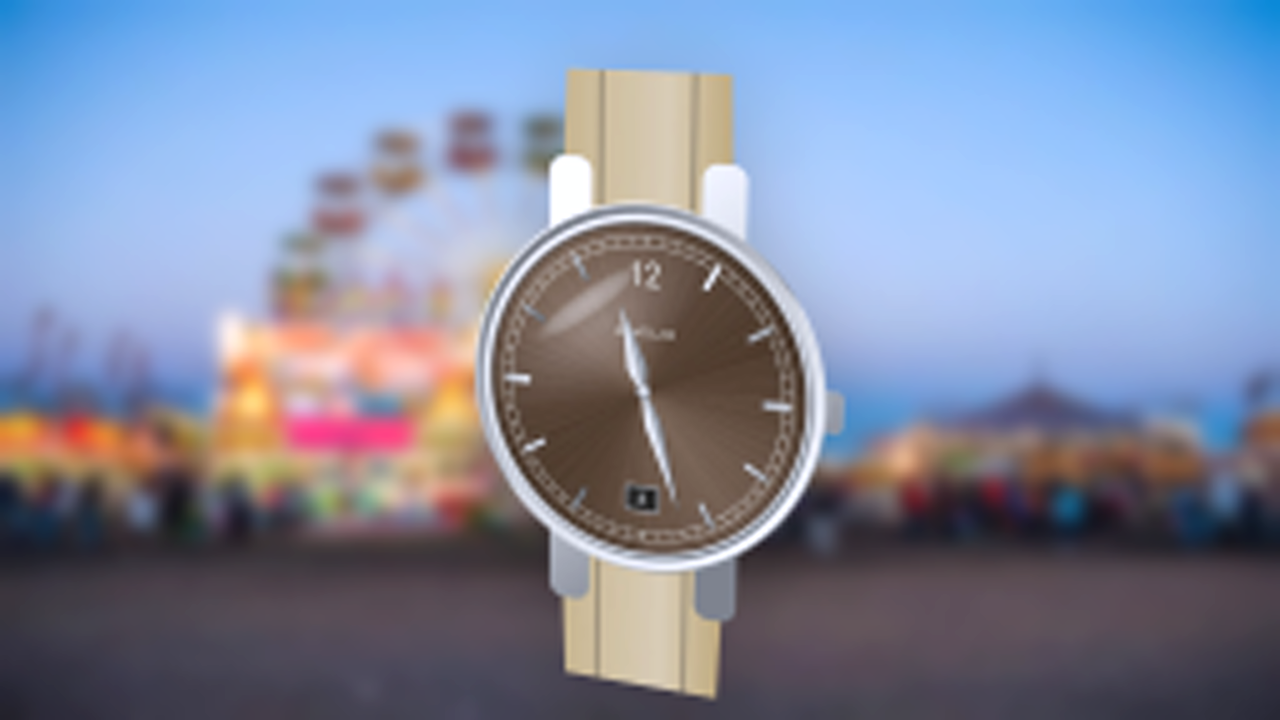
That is 11.27
